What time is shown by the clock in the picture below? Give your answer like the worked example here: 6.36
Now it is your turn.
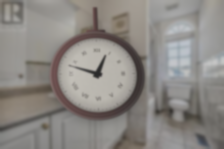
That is 12.48
